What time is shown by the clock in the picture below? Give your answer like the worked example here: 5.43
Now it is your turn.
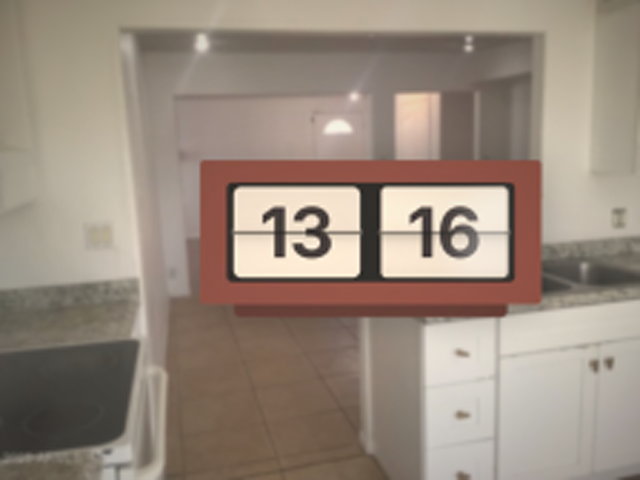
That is 13.16
